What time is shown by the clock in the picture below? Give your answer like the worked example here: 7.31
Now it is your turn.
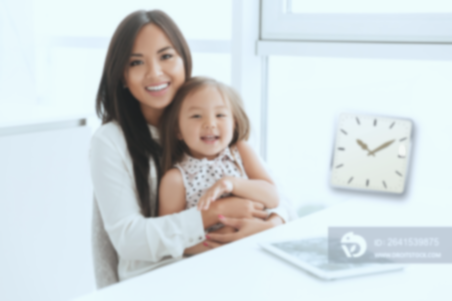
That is 10.09
